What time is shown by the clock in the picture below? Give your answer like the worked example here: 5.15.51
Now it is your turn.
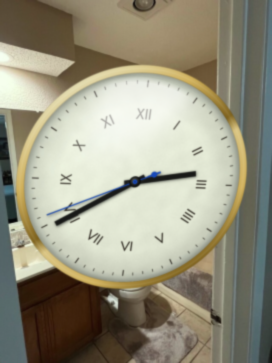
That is 2.39.41
